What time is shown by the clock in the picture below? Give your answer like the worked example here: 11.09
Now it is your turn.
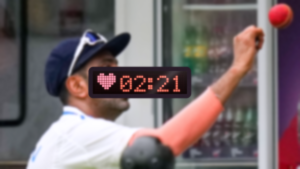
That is 2.21
